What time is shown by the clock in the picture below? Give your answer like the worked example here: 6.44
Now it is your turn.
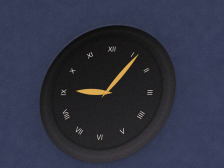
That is 9.06
